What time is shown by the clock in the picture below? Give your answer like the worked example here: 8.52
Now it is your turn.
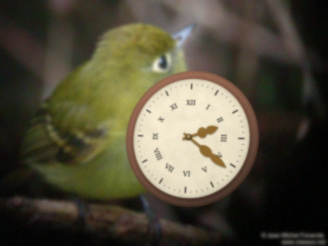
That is 2.21
